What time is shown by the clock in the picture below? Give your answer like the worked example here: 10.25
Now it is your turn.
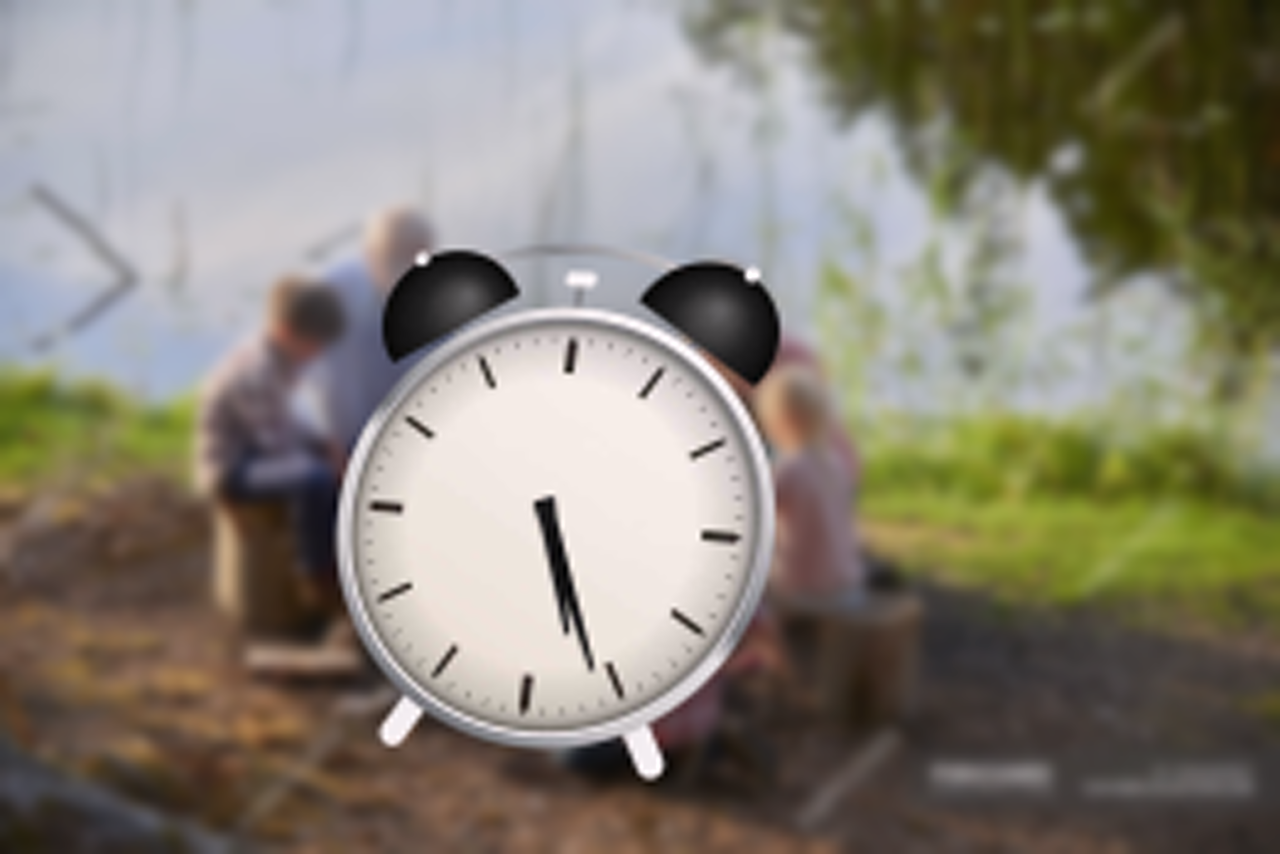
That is 5.26
